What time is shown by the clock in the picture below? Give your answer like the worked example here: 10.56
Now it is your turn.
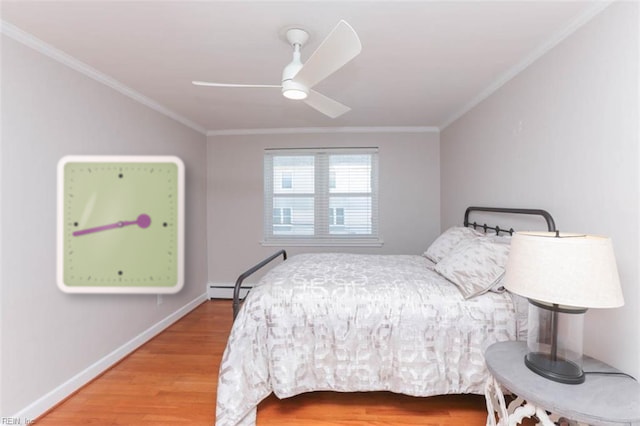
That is 2.43
